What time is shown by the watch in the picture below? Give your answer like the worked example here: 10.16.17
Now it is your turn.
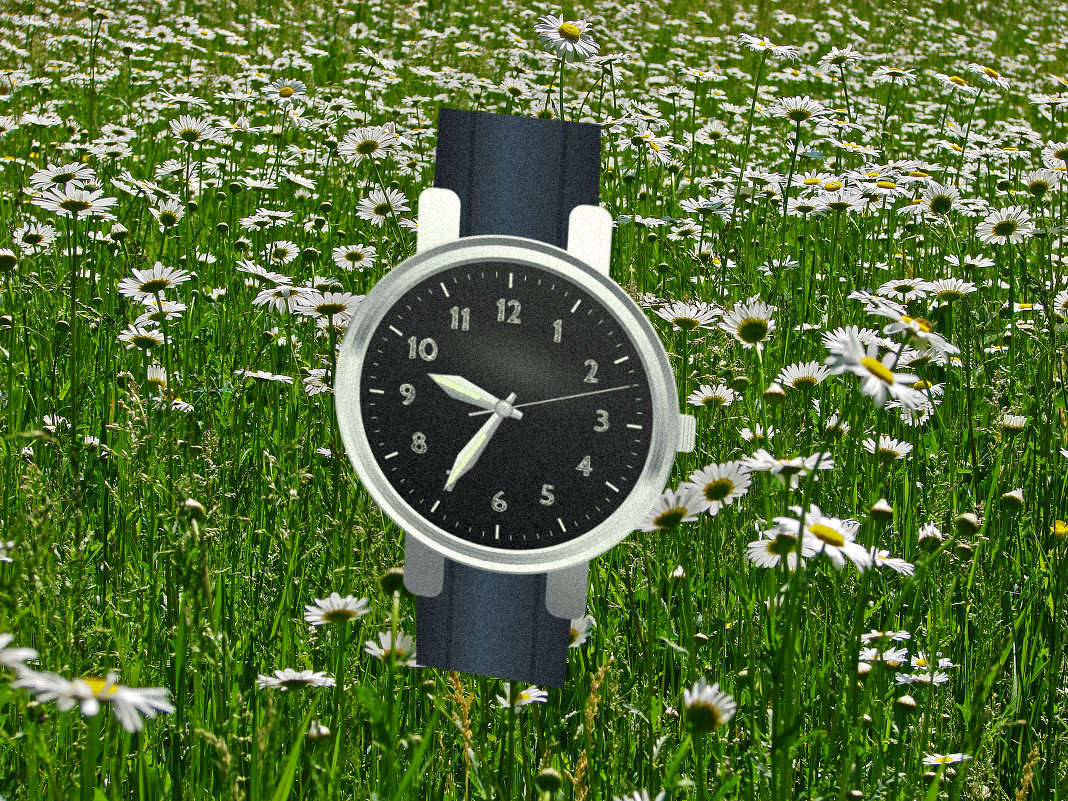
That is 9.35.12
